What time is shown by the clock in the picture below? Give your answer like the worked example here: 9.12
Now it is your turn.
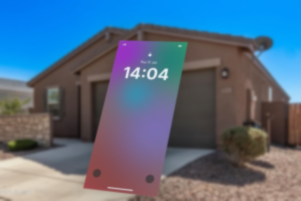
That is 14.04
